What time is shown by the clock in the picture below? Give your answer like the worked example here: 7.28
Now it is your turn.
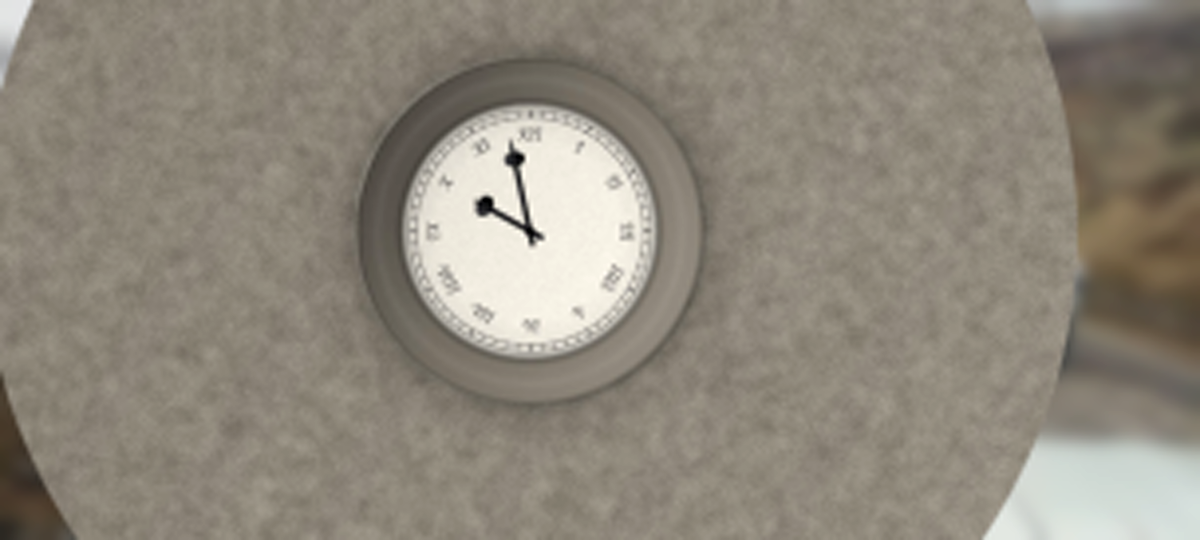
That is 9.58
